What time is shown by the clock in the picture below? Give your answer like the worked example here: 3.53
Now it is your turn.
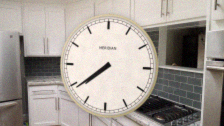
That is 7.39
